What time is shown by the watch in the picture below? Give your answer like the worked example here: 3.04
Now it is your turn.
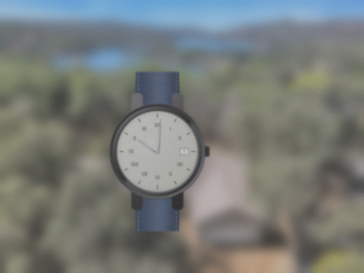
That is 10.01
